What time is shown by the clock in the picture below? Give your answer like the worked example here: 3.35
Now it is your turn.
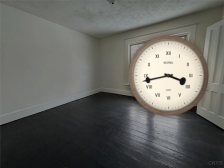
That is 3.43
